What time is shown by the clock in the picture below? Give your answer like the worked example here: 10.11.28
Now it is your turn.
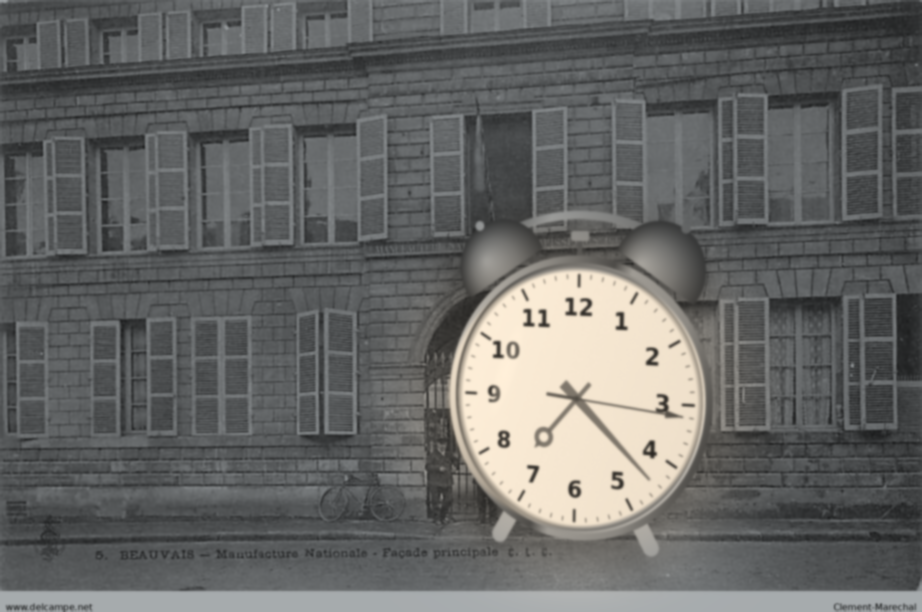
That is 7.22.16
